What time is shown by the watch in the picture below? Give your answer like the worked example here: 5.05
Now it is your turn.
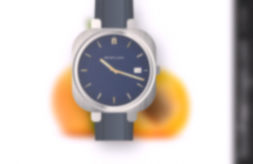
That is 10.18
